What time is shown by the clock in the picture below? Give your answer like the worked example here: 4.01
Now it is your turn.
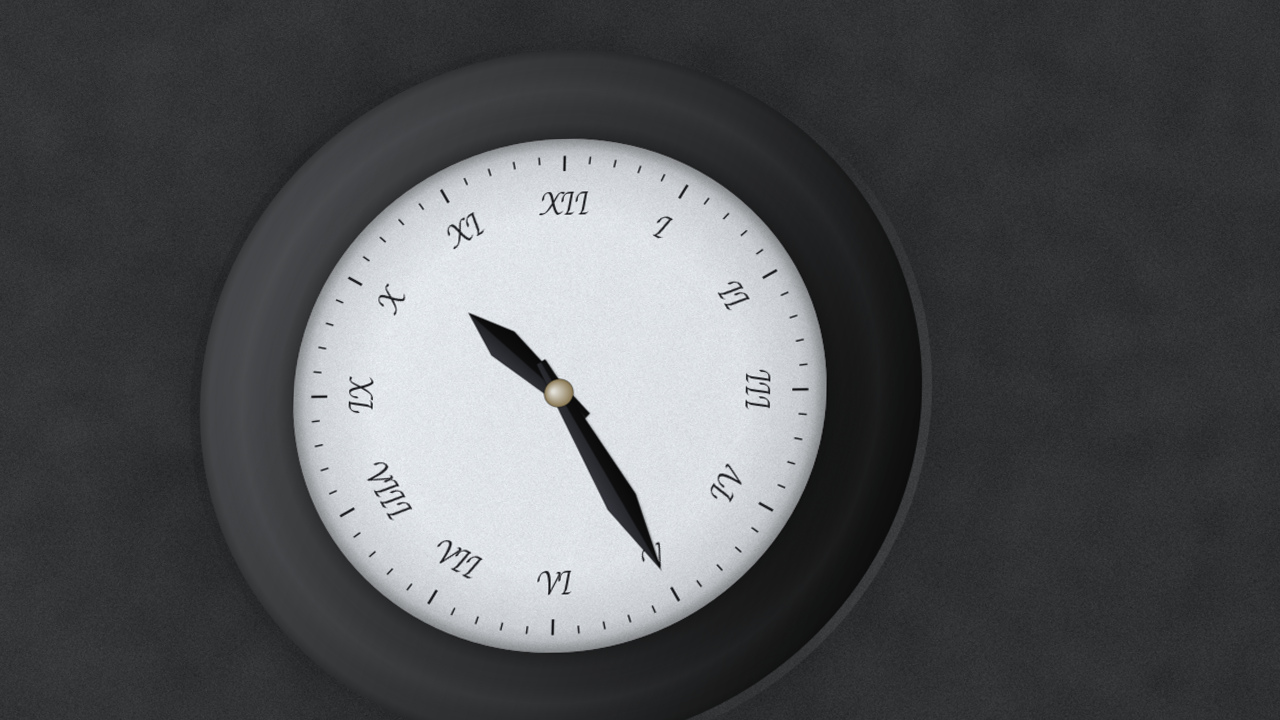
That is 10.25
